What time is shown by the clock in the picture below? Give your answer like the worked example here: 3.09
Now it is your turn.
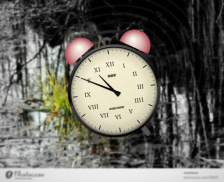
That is 10.50
